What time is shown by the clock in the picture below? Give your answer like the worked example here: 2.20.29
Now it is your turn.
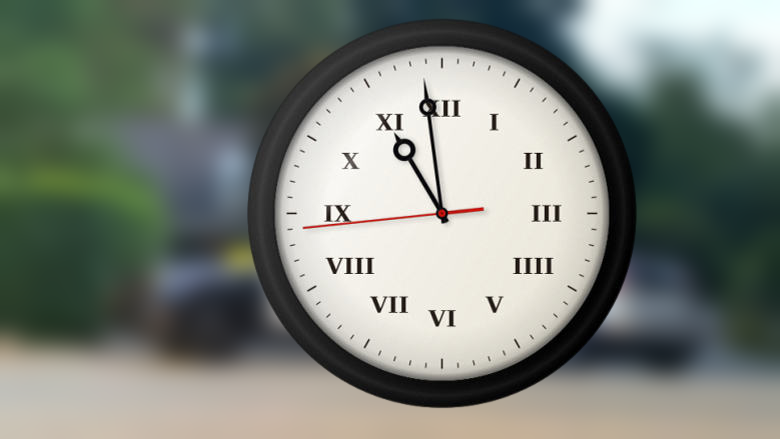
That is 10.58.44
